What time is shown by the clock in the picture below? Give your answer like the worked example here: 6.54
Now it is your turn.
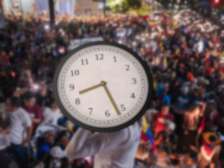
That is 8.27
